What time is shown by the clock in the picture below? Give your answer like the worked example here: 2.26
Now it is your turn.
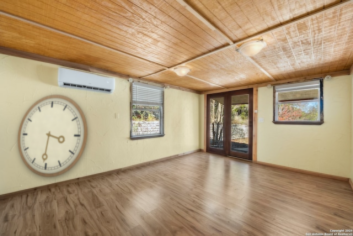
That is 3.31
